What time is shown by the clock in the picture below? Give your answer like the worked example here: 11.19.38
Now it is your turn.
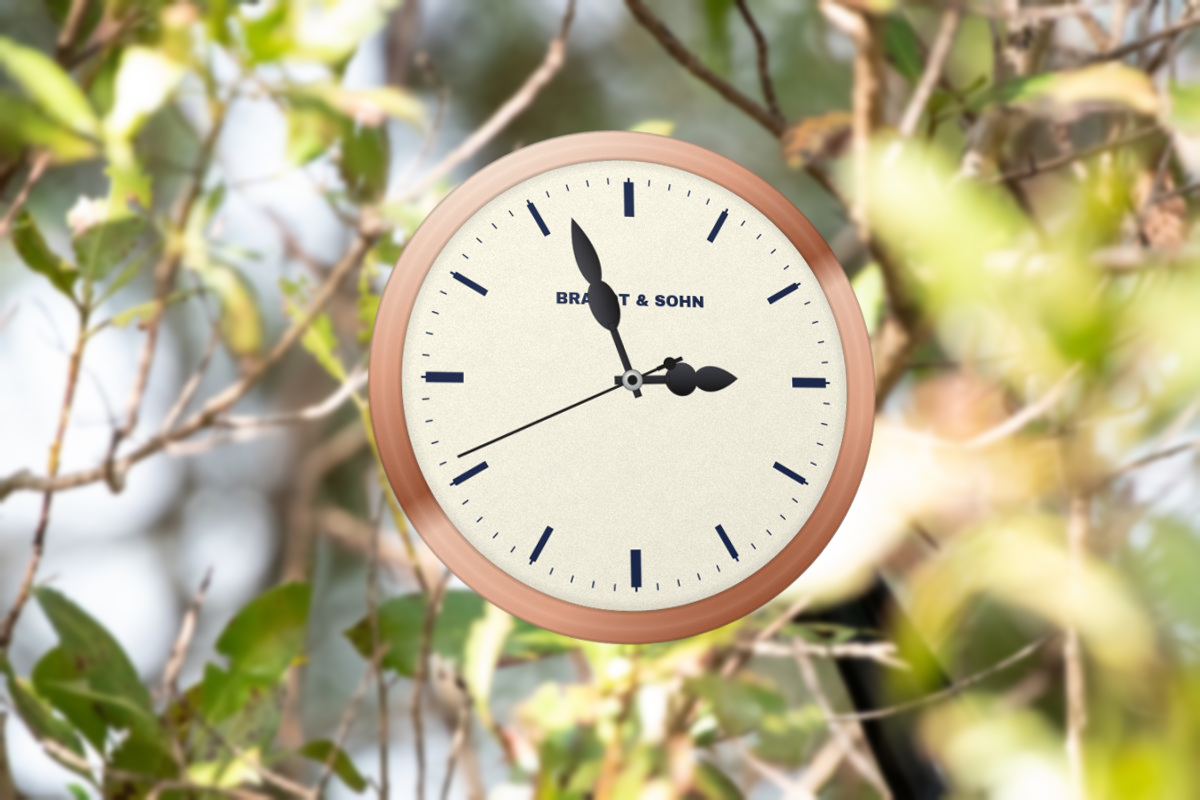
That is 2.56.41
